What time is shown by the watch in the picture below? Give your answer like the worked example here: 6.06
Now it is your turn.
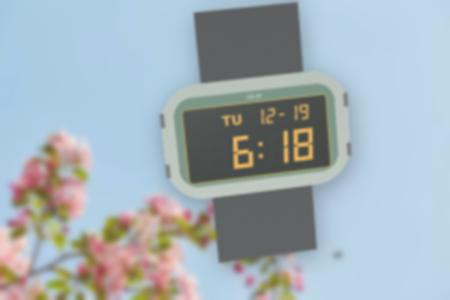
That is 6.18
